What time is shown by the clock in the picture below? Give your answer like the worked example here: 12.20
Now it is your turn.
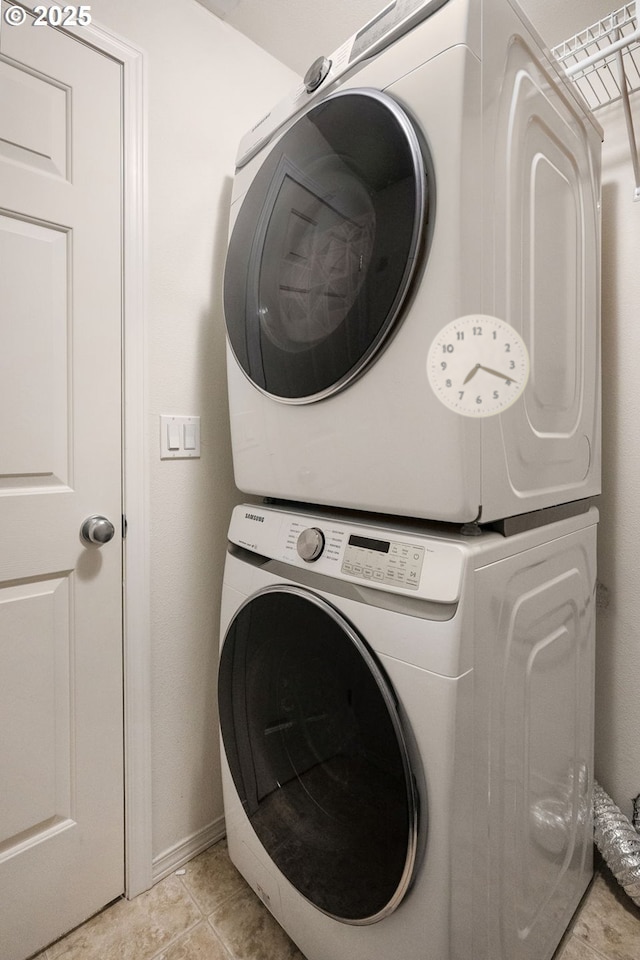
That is 7.19
